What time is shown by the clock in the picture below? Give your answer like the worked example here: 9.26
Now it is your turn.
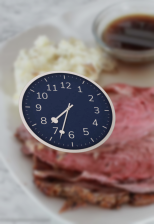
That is 7.33
